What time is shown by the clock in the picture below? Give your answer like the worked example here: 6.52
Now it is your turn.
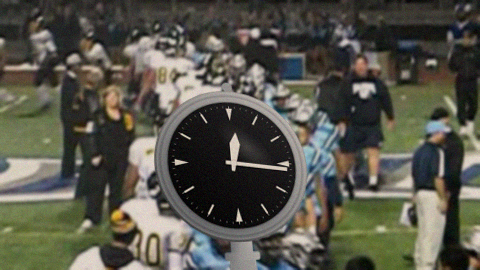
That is 12.16
